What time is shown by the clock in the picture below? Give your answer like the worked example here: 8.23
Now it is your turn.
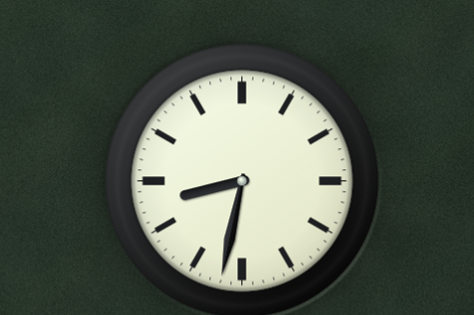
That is 8.32
